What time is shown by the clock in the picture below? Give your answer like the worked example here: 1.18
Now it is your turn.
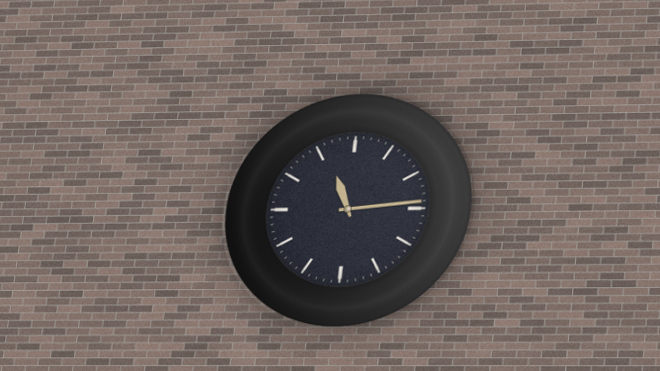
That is 11.14
